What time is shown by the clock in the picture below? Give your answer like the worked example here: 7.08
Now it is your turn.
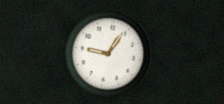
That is 9.04
